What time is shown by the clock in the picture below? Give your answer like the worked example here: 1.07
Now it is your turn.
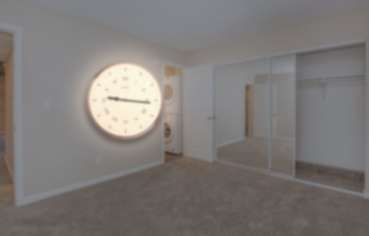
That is 9.16
